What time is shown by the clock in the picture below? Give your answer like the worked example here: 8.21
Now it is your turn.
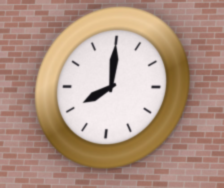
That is 8.00
